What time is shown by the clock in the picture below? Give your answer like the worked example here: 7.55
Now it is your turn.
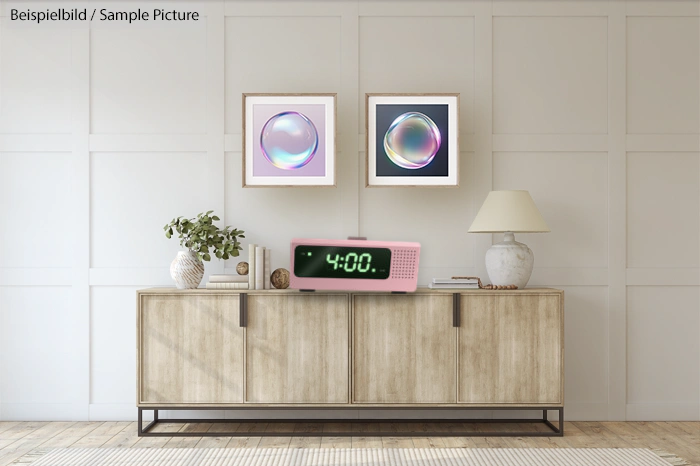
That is 4.00
